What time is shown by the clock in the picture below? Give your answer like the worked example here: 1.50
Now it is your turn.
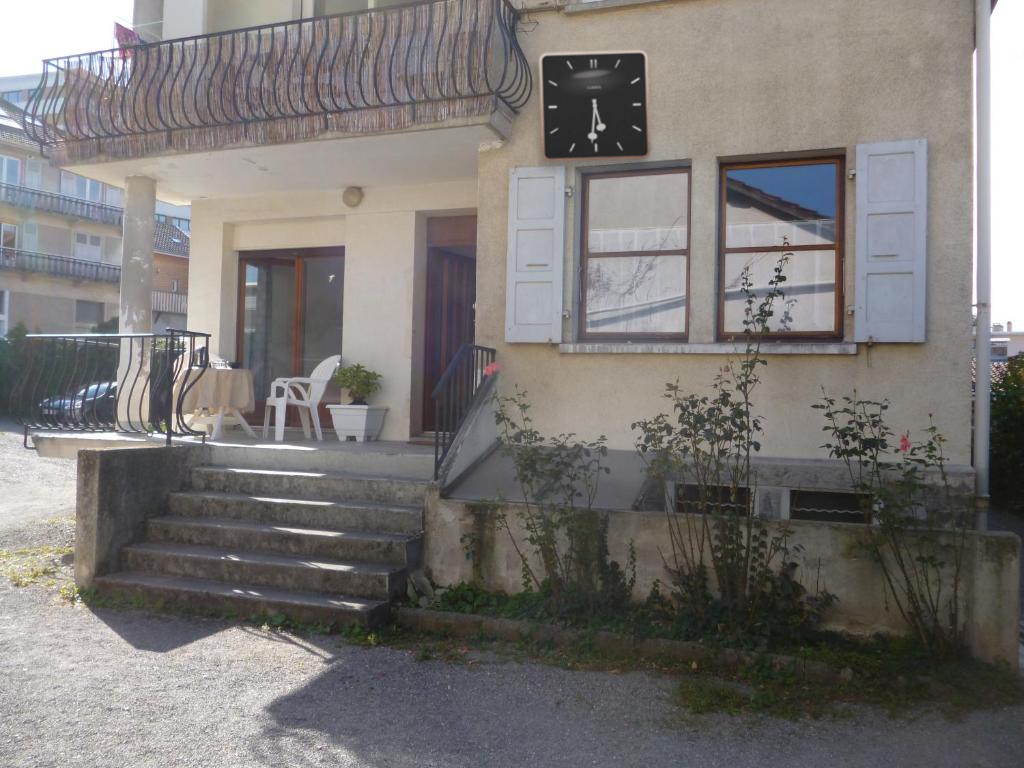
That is 5.31
